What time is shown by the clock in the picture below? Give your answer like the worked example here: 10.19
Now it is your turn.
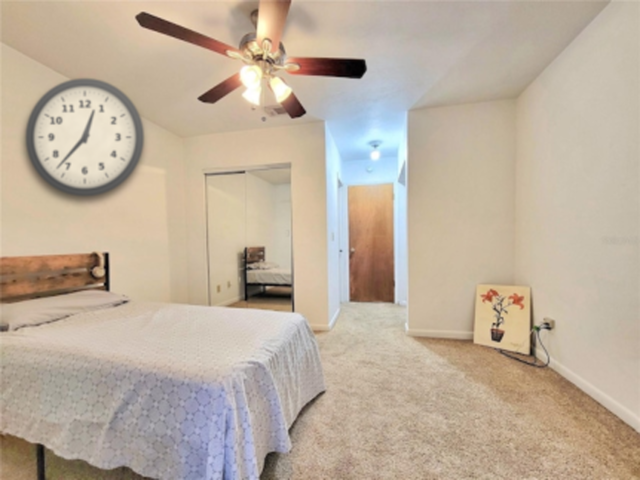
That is 12.37
